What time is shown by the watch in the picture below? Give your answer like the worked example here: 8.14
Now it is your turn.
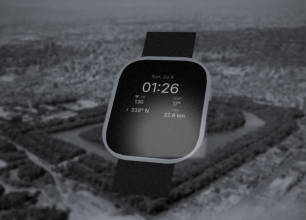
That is 1.26
